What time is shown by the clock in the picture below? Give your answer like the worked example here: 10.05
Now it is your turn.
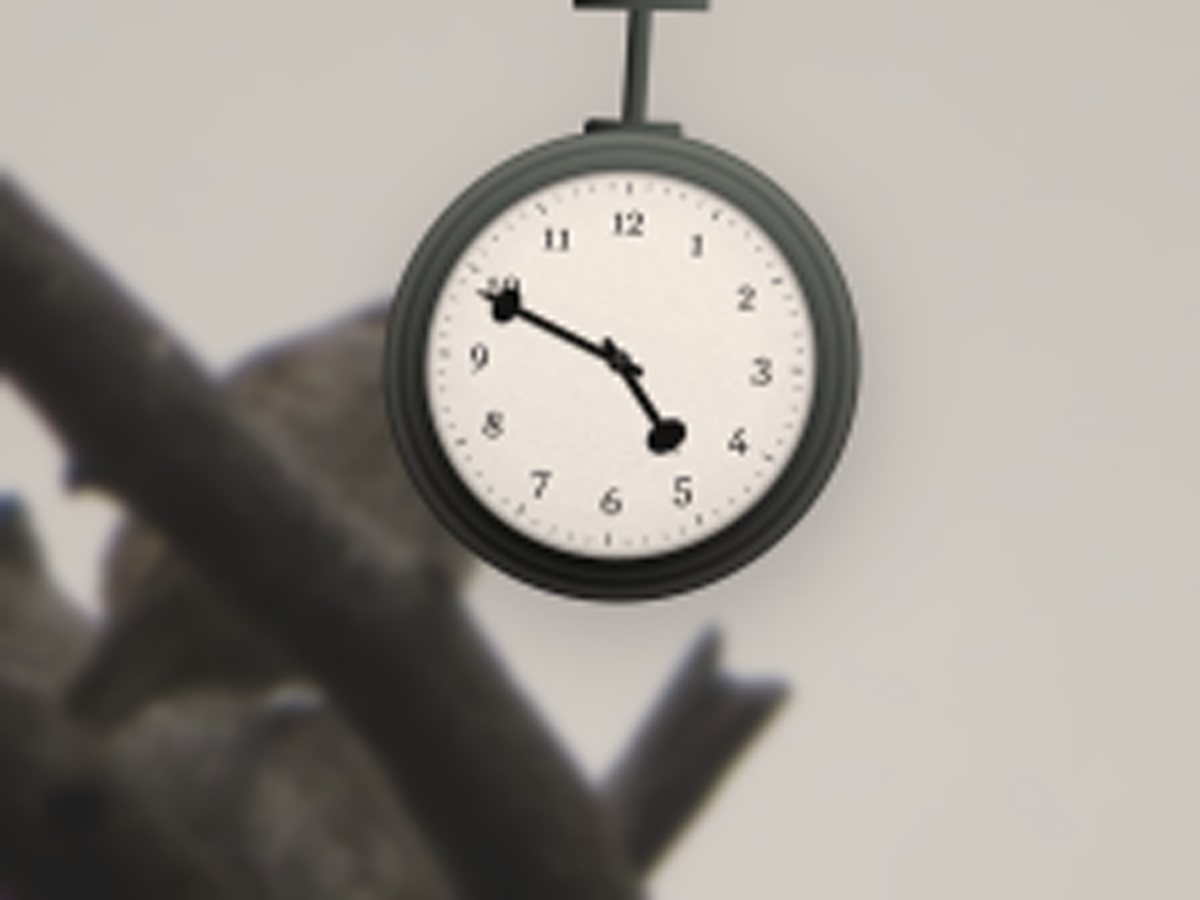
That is 4.49
